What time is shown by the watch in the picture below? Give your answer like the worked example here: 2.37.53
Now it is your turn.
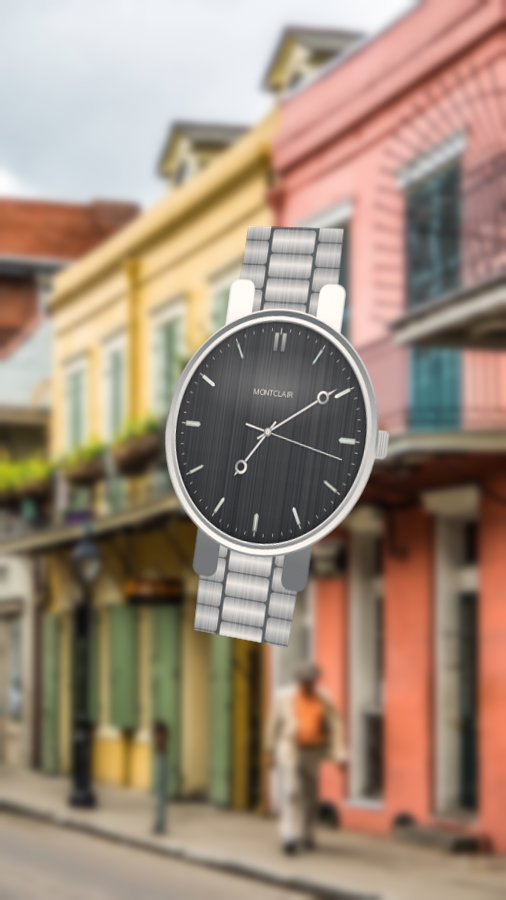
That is 7.09.17
